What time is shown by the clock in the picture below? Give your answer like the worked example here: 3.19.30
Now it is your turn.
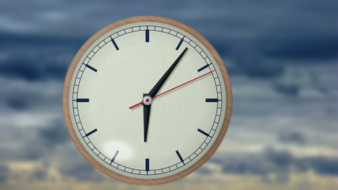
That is 6.06.11
